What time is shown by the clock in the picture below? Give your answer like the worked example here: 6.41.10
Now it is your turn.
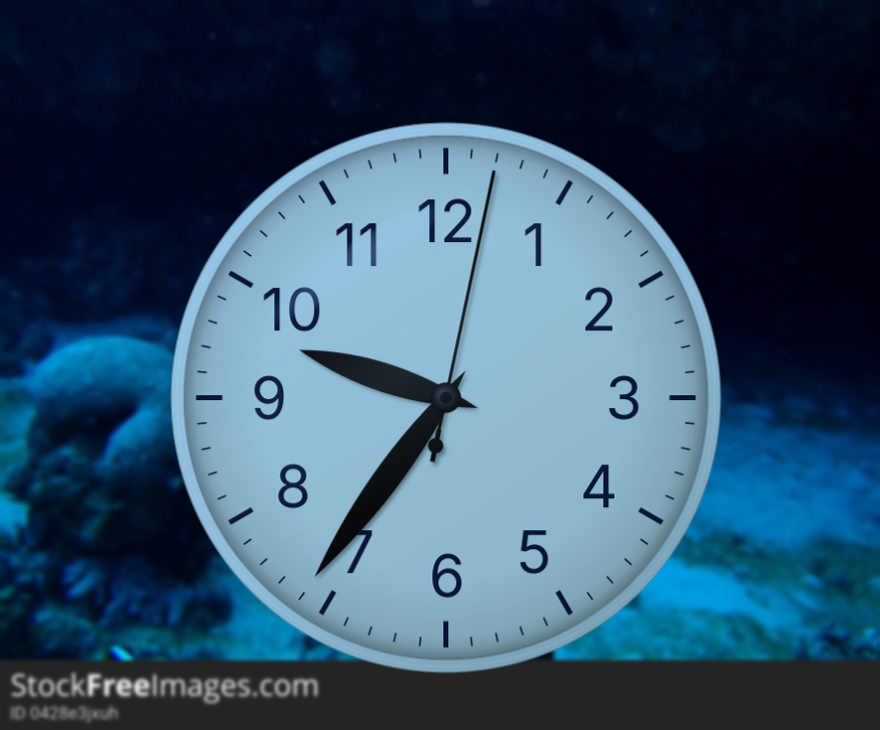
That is 9.36.02
